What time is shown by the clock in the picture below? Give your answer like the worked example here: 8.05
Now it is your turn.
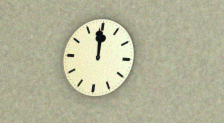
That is 11.59
